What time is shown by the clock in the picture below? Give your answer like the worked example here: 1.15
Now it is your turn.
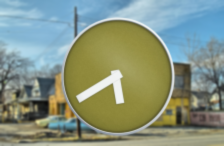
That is 5.40
